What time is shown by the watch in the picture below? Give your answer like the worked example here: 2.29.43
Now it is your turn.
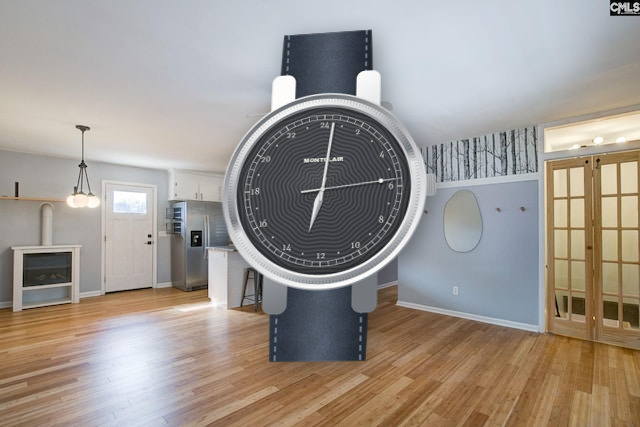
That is 13.01.14
